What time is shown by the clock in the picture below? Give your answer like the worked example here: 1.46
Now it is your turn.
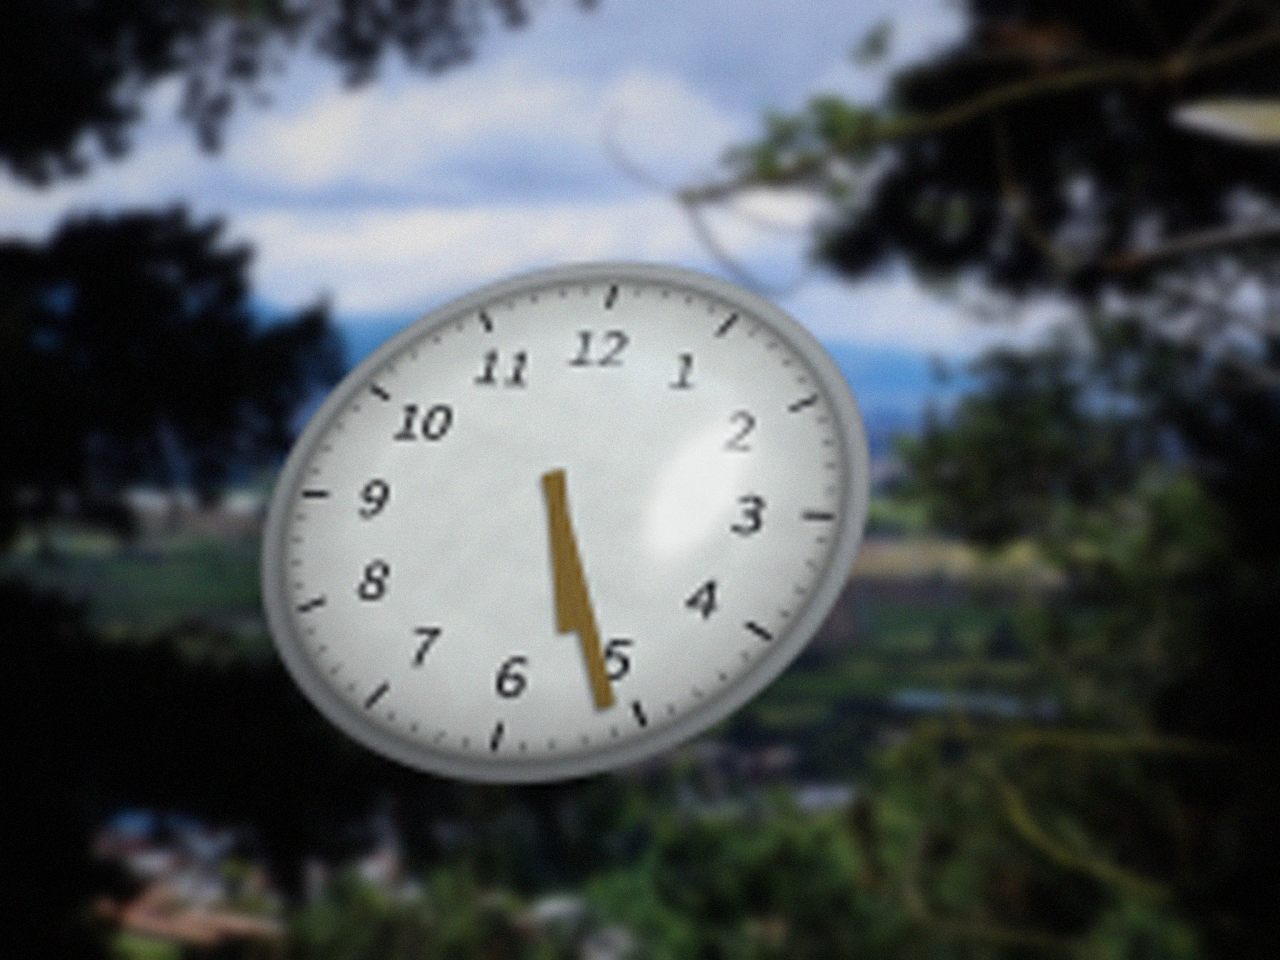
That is 5.26
